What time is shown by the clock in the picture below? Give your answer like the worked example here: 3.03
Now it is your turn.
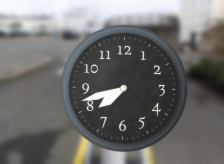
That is 7.42
